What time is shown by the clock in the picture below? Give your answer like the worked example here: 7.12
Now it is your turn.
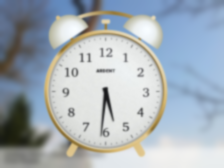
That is 5.31
